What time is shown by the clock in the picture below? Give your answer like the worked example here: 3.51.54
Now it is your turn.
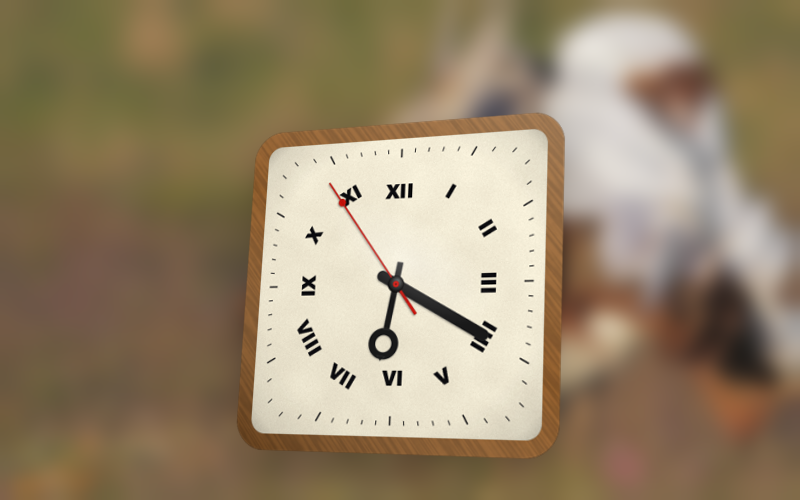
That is 6.19.54
